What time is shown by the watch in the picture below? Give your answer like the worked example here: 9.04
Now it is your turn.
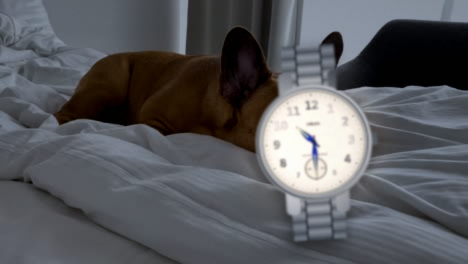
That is 10.30
